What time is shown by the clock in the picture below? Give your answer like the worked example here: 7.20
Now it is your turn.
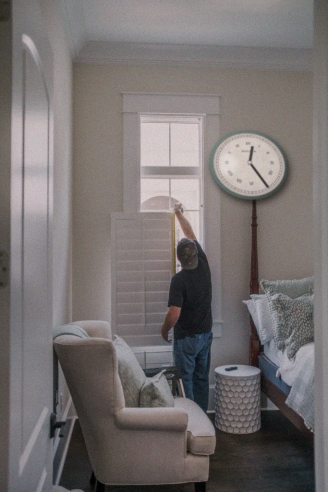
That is 12.25
